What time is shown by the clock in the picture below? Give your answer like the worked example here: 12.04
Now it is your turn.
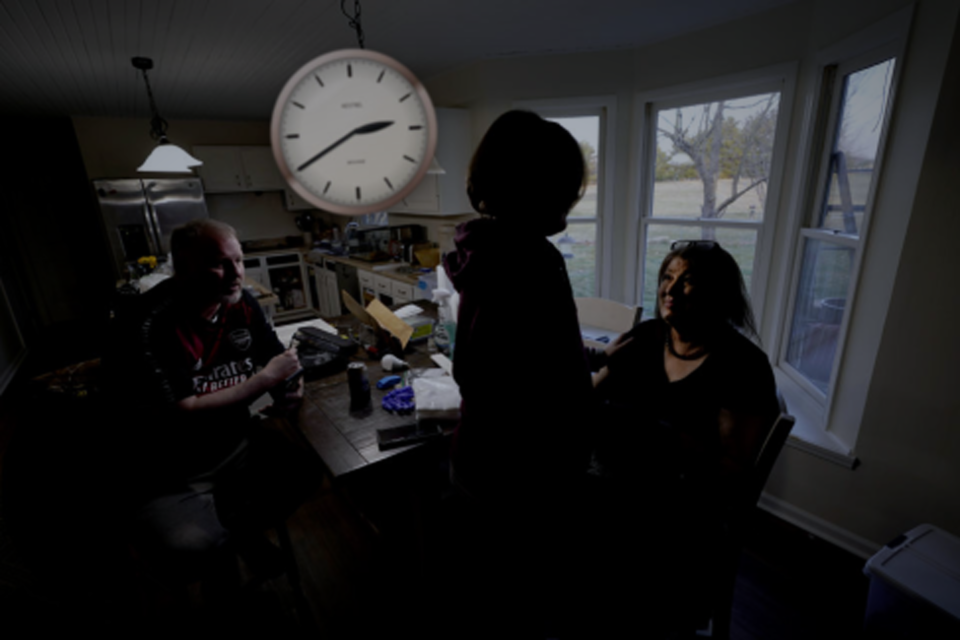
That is 2.40
